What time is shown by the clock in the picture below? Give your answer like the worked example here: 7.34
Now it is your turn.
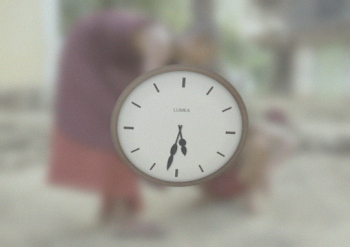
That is 5.32
